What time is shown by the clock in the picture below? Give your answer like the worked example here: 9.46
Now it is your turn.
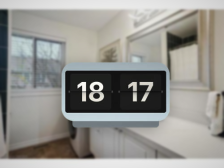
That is 18.17
